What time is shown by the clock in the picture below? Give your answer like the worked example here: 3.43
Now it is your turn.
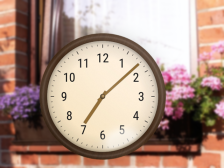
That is 7.08
